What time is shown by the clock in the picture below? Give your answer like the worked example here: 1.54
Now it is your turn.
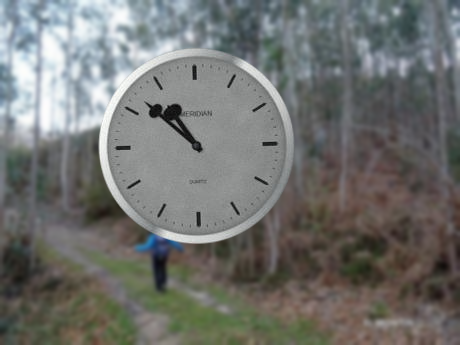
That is 10.52
